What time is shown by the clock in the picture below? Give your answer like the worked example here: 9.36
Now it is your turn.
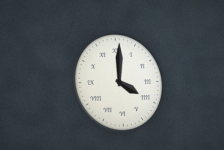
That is 4.01
